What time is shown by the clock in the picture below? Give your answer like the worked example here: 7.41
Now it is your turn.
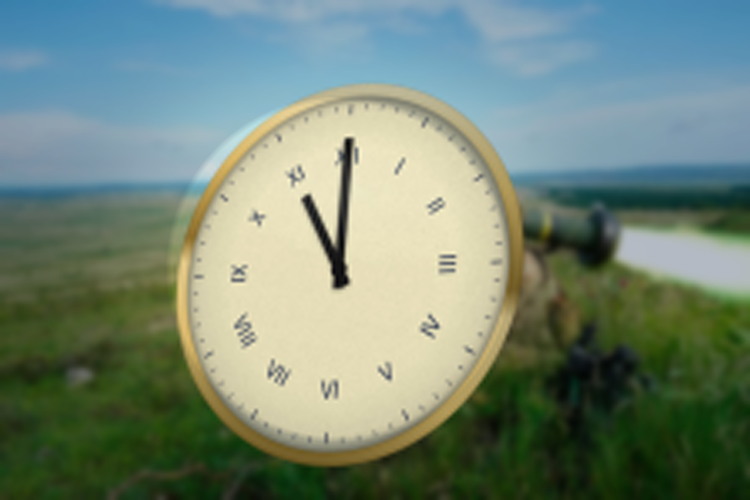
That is 11.00
